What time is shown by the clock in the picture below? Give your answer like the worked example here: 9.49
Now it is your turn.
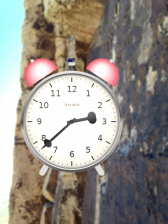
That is 2.38
